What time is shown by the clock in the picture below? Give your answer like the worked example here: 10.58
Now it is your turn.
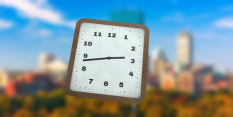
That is 2.43
